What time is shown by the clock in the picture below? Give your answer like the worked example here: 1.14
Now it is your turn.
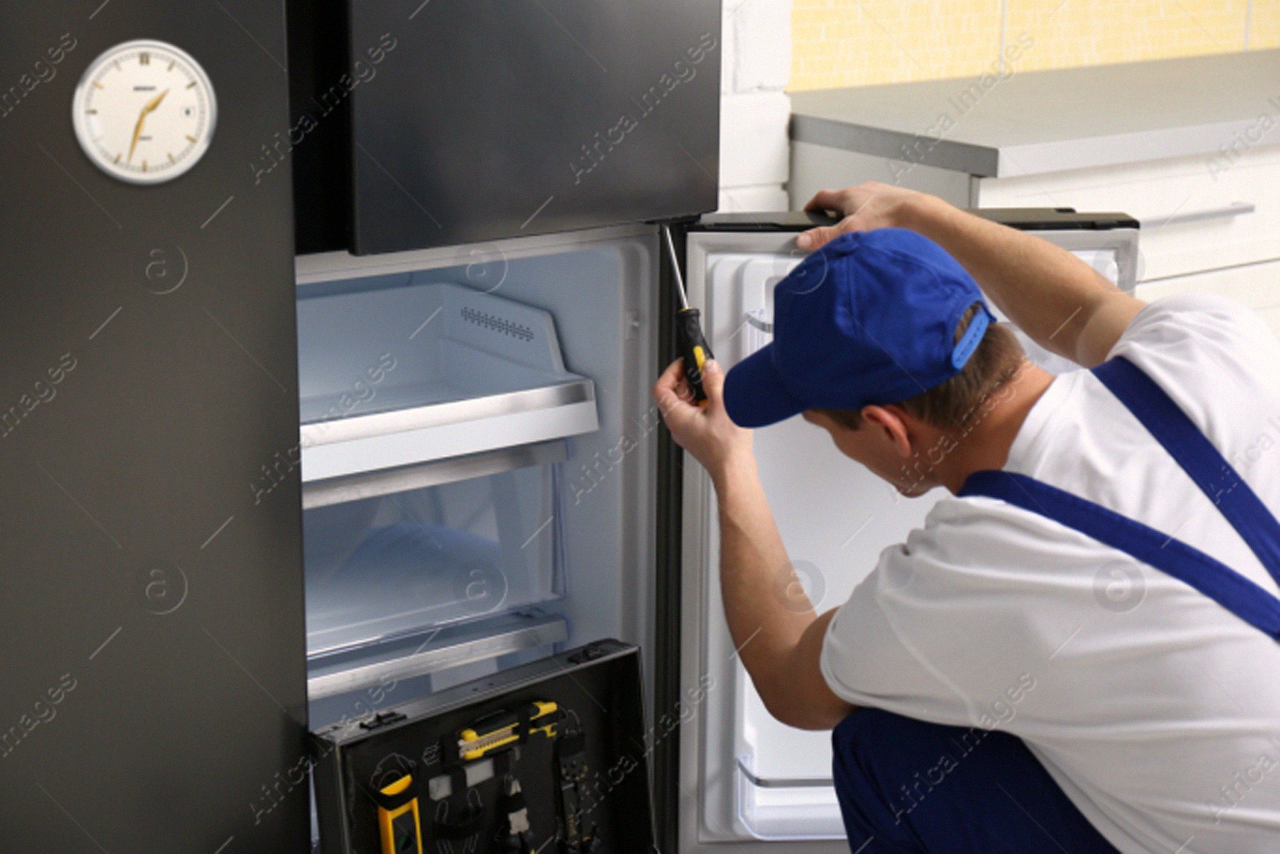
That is 1.33
